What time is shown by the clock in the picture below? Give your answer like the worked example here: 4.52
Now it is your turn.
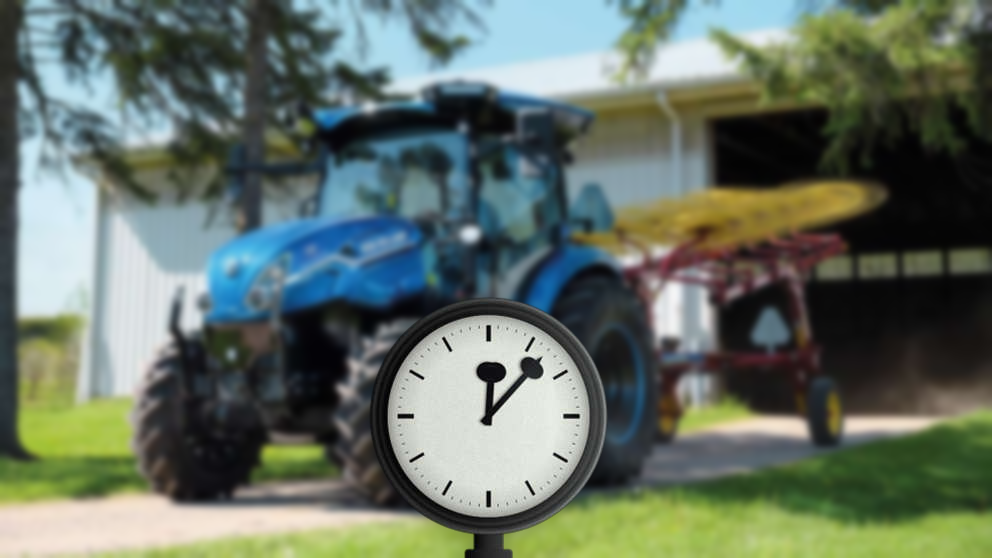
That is 12.07
